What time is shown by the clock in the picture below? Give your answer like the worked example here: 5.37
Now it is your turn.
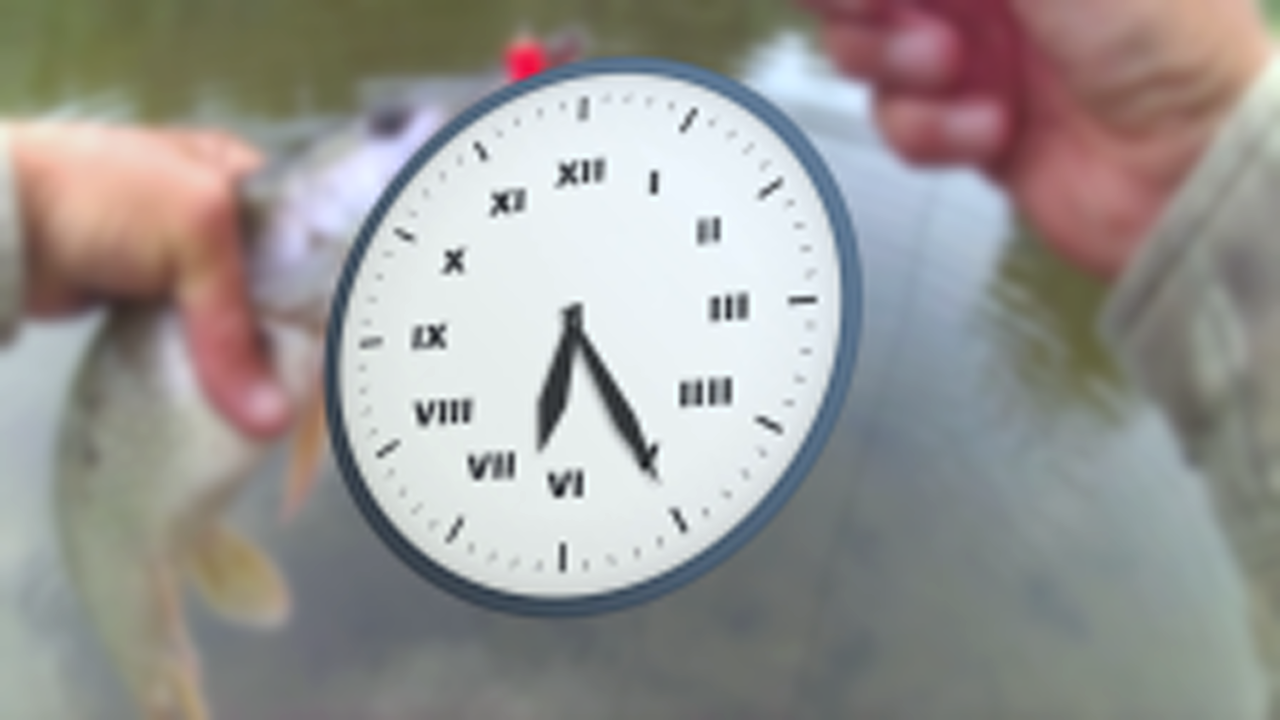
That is 6.25
